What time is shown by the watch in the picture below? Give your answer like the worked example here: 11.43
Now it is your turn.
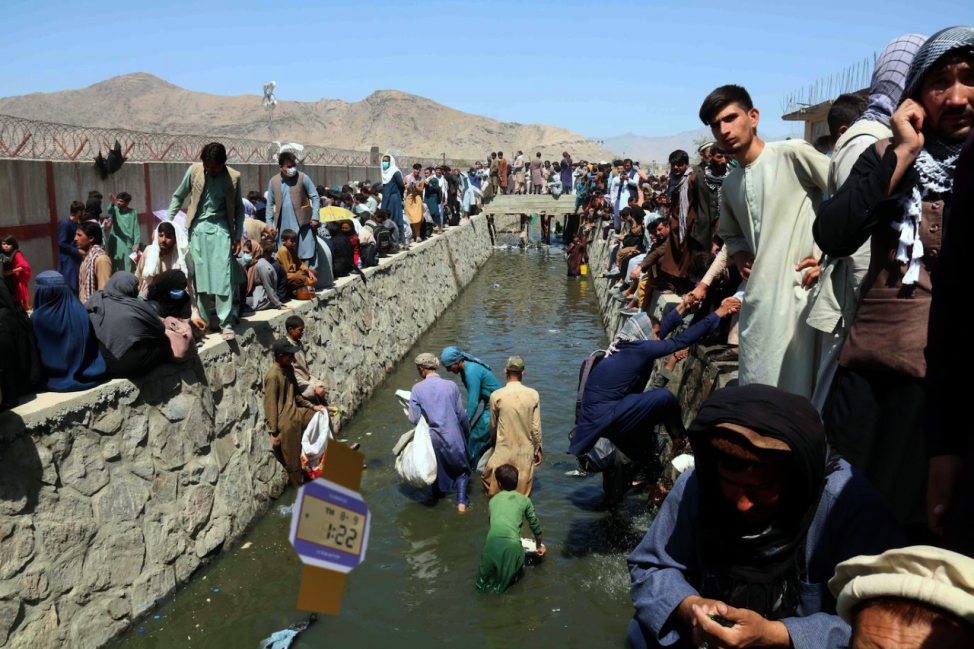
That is 1.22
